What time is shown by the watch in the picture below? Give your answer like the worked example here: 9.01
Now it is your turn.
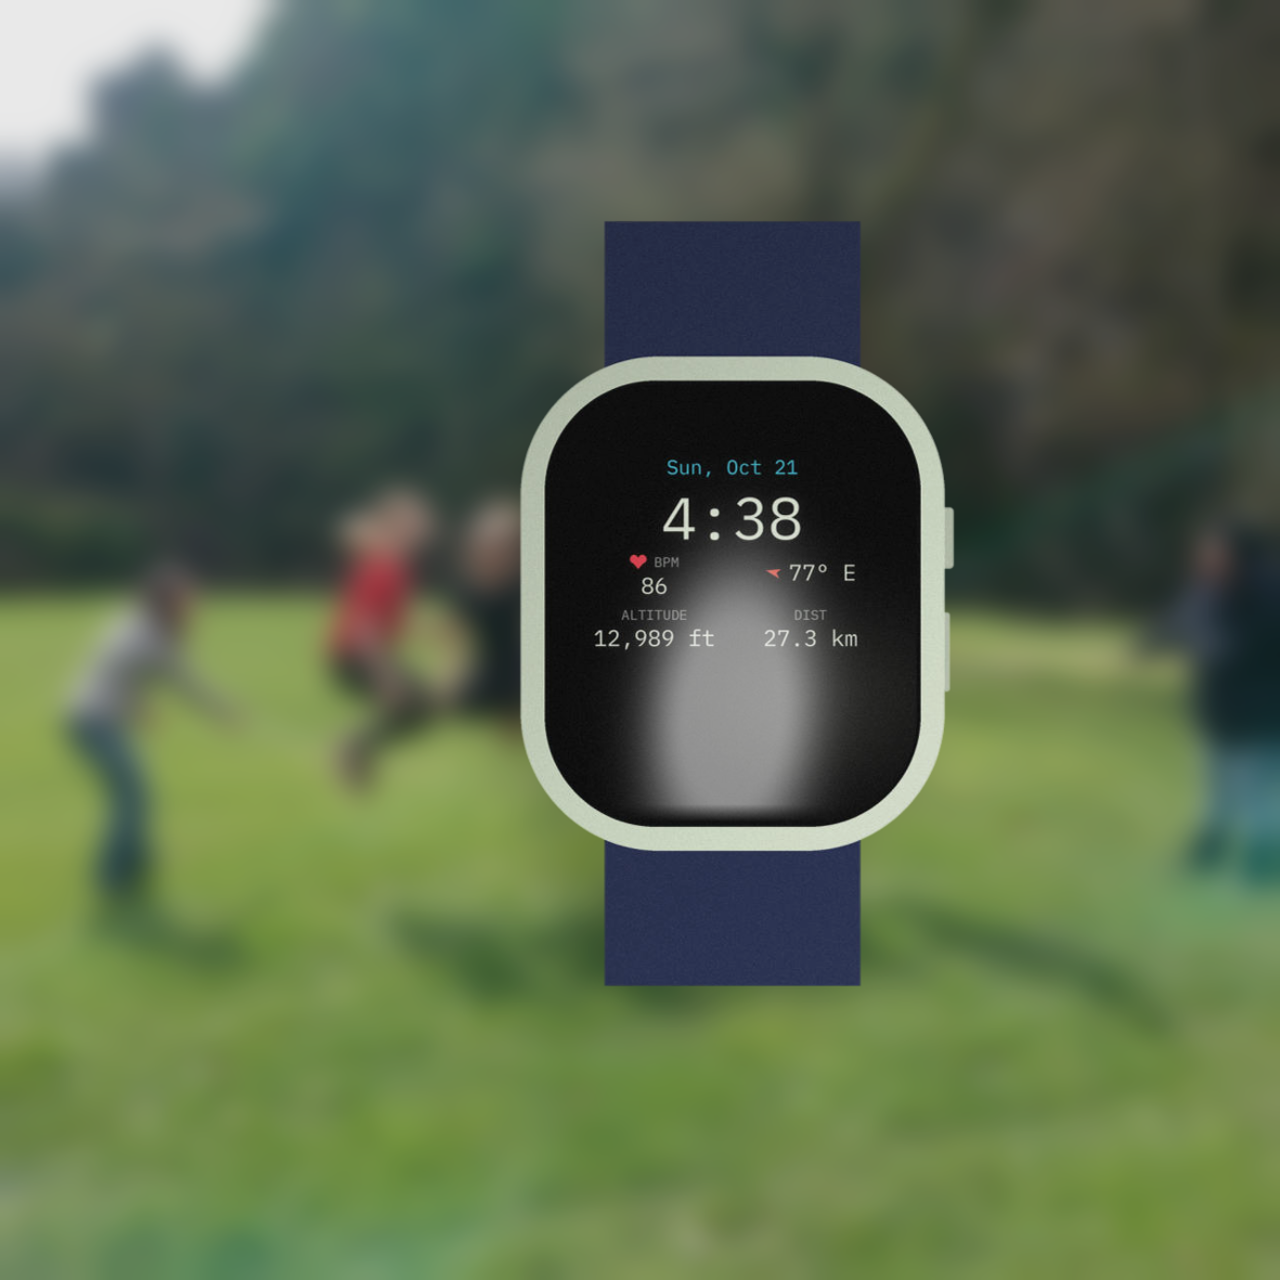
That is 4.38
